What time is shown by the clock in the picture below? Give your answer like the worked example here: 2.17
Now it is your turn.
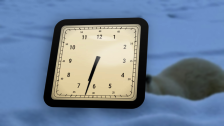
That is 6.32
